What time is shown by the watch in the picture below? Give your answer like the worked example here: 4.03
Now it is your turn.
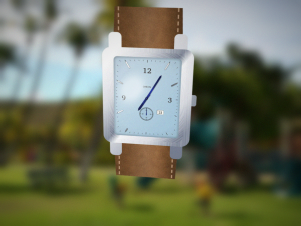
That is 7.05
